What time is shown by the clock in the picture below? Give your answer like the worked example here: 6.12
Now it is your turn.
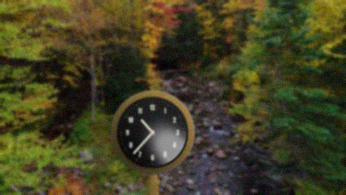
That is 10.37
